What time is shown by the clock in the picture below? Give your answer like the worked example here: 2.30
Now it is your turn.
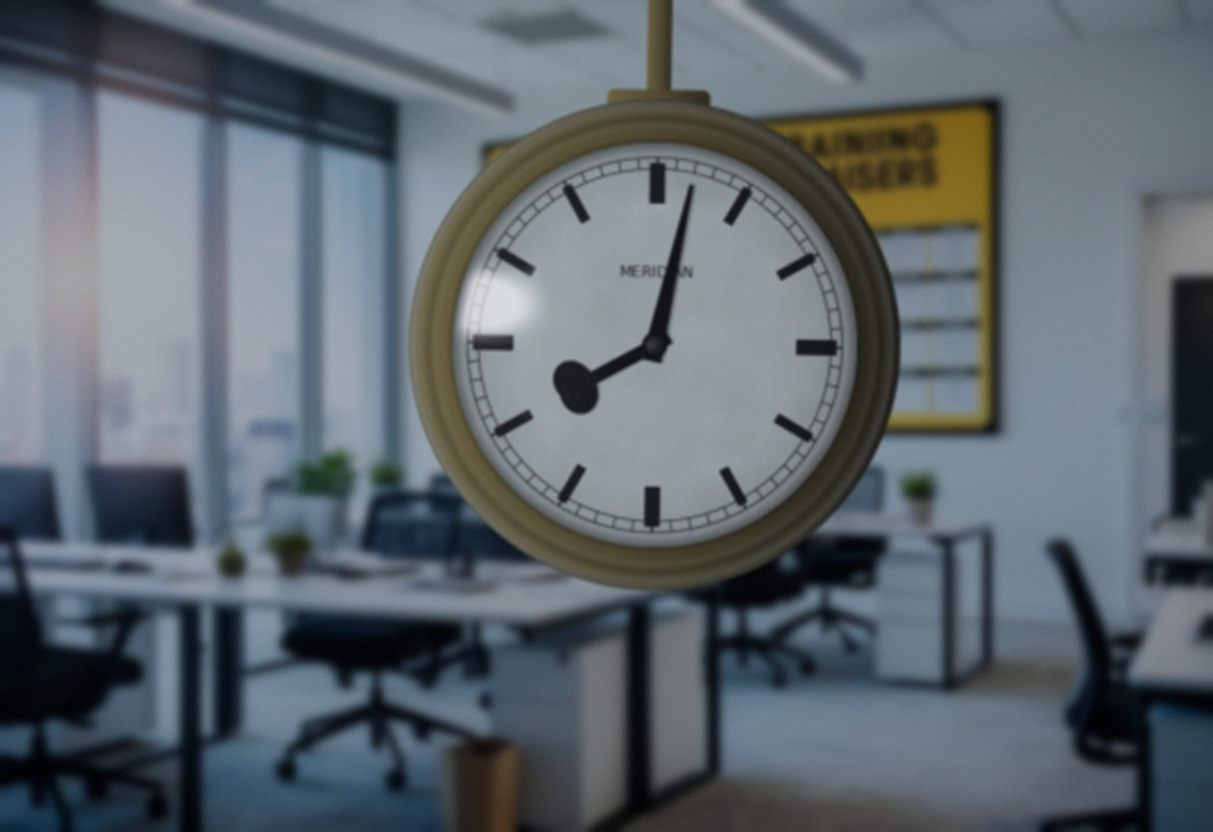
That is 8.02
